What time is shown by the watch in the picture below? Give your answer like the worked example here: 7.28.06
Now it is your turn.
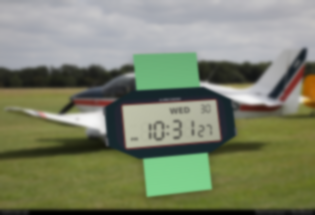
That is 10.31.27
